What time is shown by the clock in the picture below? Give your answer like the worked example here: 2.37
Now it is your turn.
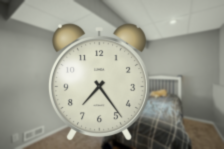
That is 7.24
